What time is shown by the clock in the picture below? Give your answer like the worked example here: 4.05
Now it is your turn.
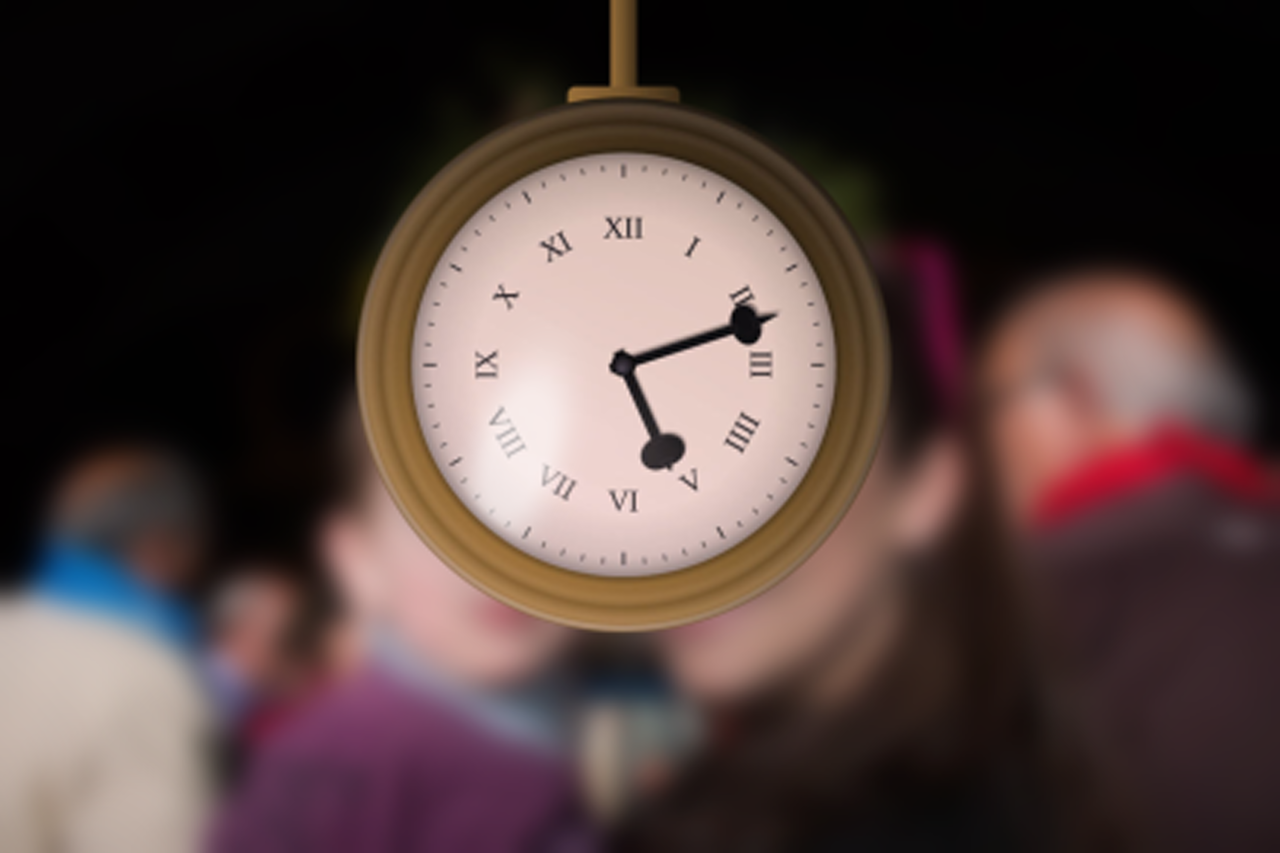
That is 5.12
